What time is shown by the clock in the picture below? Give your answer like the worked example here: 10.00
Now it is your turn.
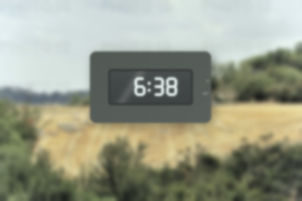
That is 6.38
